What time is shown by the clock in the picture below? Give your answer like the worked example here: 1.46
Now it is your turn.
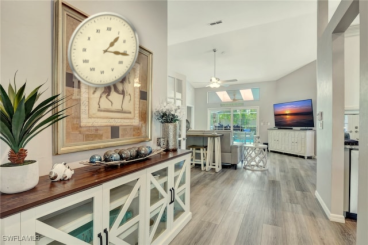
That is 1.16
